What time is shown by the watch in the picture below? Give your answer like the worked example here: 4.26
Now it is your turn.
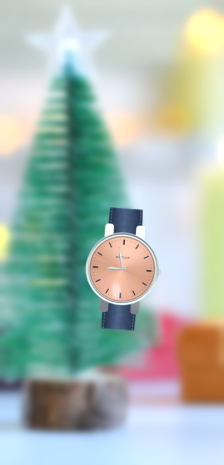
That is 8.58
